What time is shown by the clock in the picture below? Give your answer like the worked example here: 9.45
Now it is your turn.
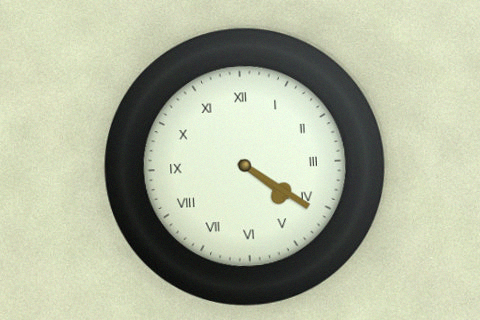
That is 4.21
